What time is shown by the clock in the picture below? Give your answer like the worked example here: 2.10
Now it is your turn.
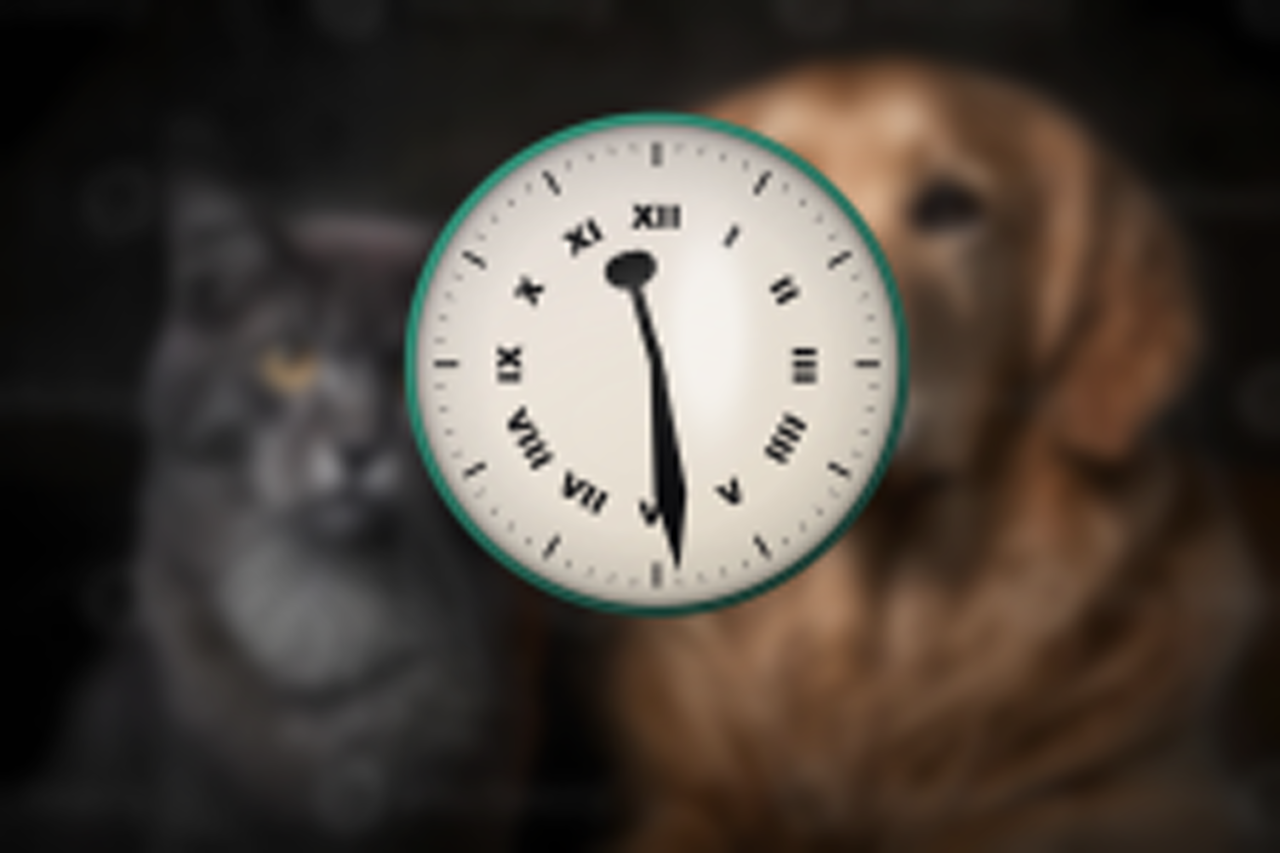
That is 11.29
